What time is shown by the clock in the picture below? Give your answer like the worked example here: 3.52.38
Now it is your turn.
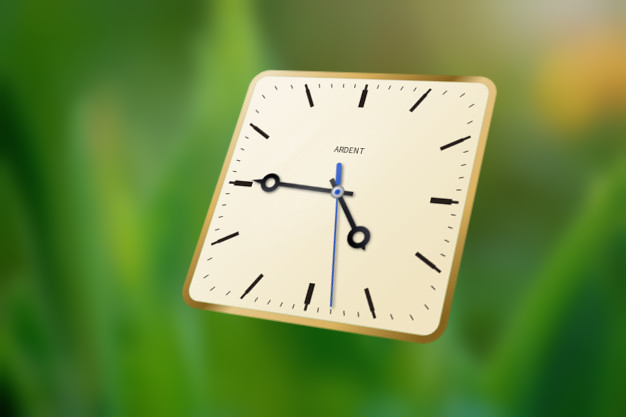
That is 4.45.28
